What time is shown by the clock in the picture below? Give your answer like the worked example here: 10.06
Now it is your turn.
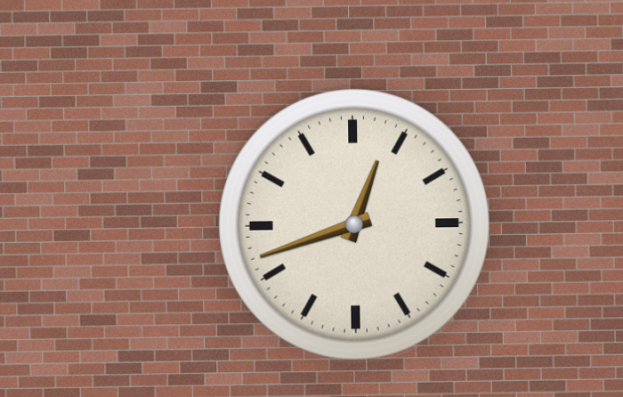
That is 12.42
